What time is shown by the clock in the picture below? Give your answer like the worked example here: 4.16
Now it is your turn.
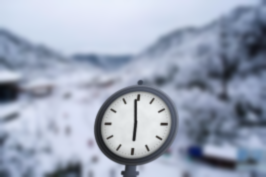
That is 5.59
